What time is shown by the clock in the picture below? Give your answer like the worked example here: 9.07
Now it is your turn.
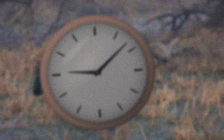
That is 9.08
